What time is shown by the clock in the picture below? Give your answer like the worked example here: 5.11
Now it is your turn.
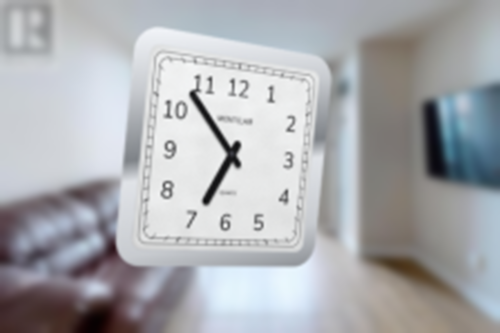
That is 6.53
